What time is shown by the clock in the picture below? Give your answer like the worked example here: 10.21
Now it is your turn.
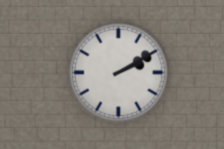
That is 2.10
